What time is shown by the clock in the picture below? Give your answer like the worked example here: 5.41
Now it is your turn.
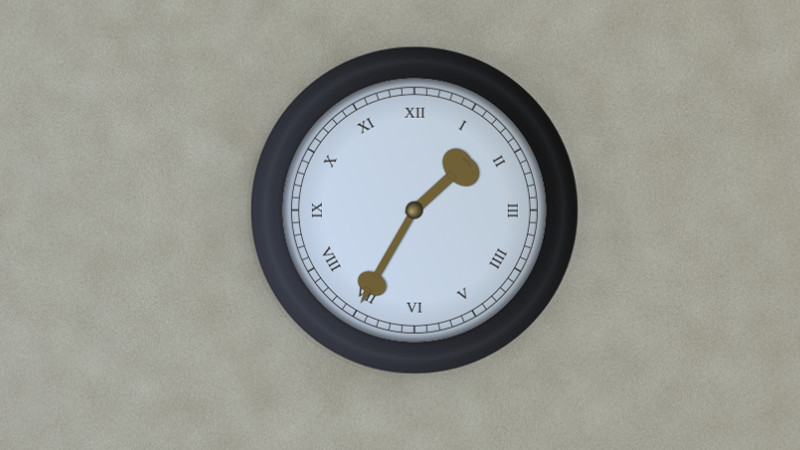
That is 1.35
